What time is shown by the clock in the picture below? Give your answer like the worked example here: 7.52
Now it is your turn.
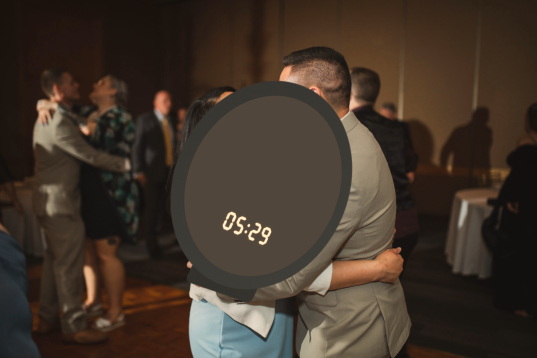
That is 5.29
